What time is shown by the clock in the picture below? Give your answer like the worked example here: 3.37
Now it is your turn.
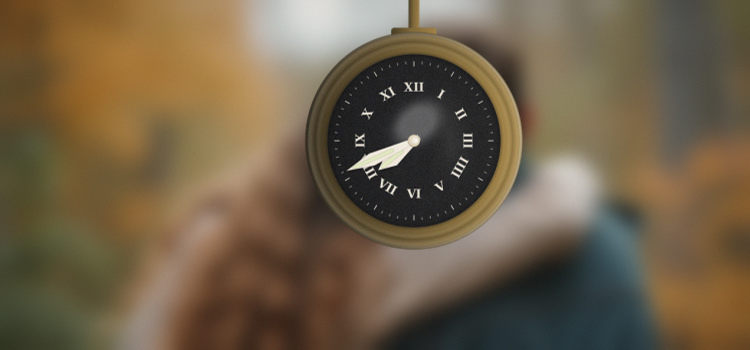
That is 7.41
